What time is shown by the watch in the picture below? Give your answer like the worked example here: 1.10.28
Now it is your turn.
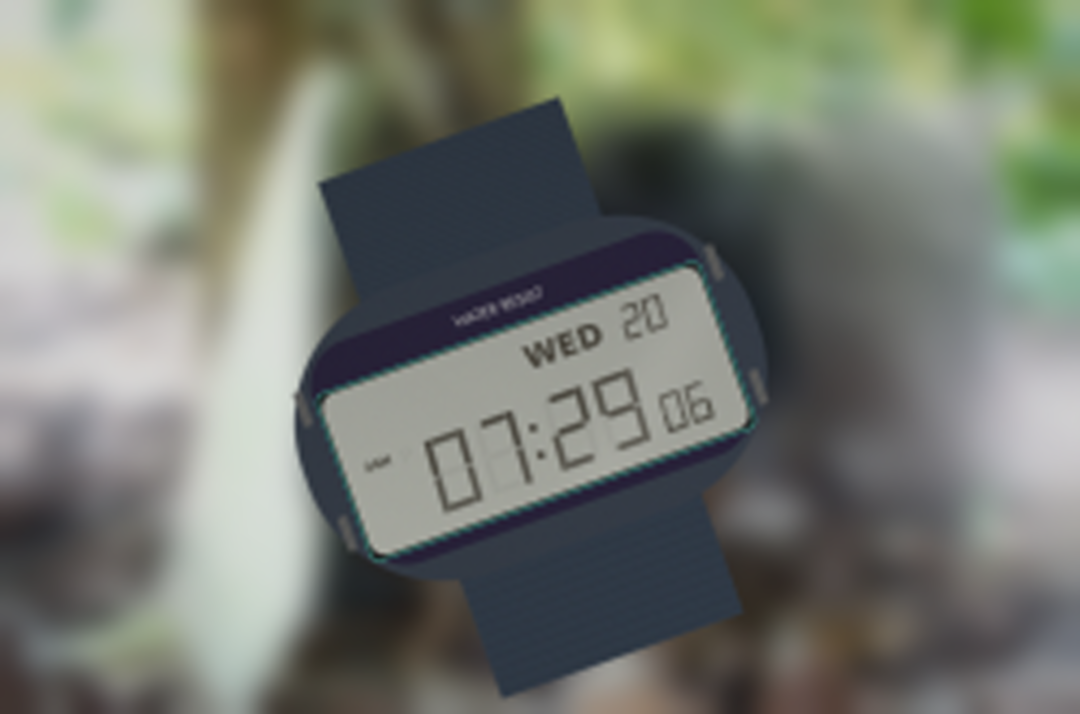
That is 7.29.06
